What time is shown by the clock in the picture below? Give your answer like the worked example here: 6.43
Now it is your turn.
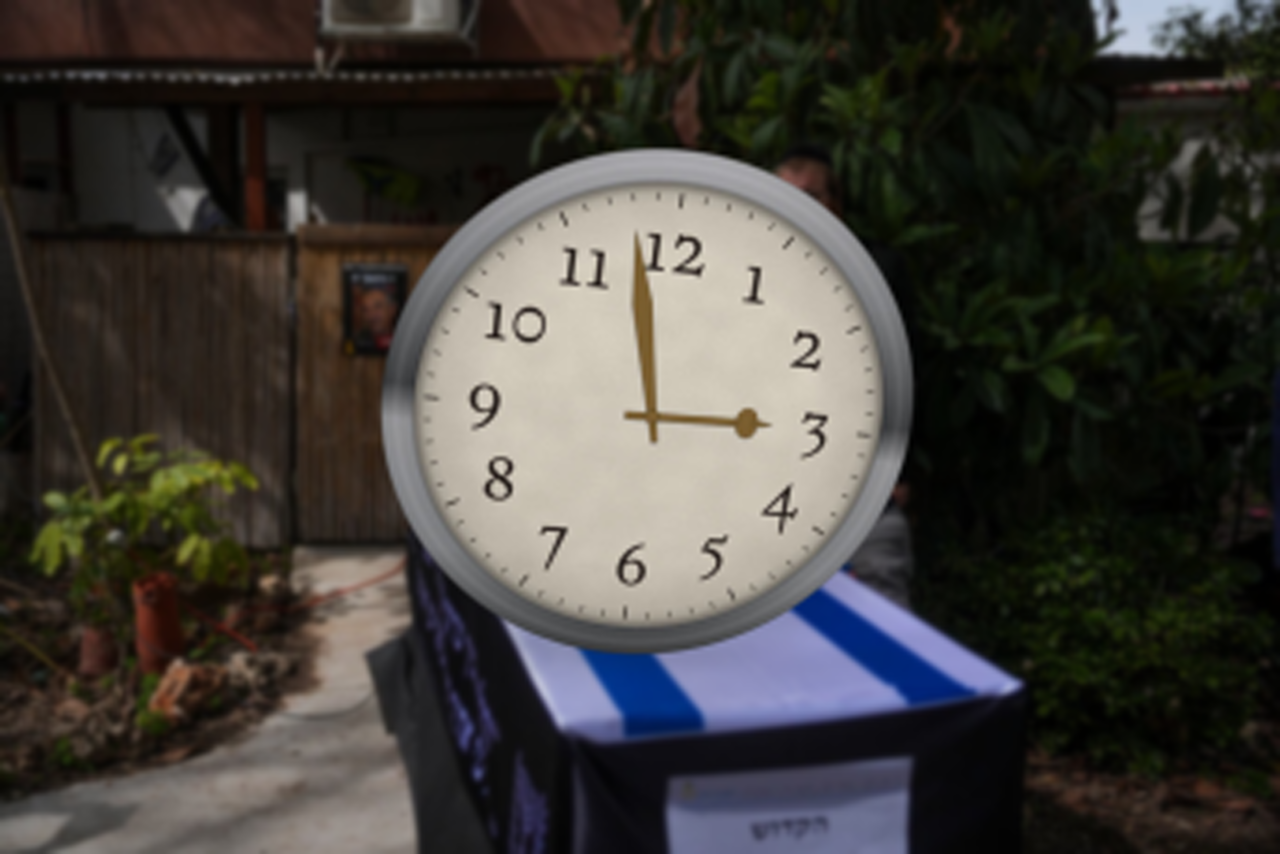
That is 2.58
